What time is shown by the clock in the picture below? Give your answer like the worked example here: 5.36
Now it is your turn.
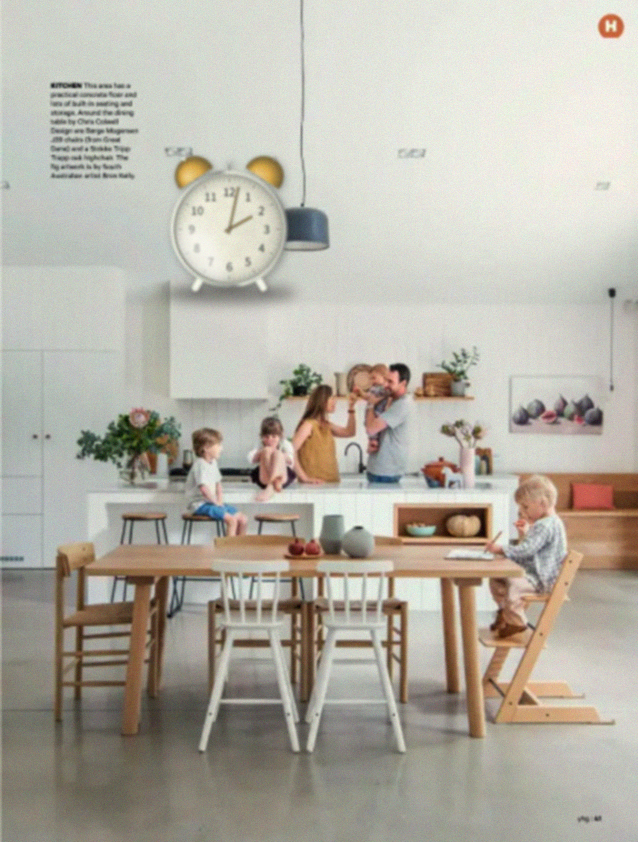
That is 2.02
